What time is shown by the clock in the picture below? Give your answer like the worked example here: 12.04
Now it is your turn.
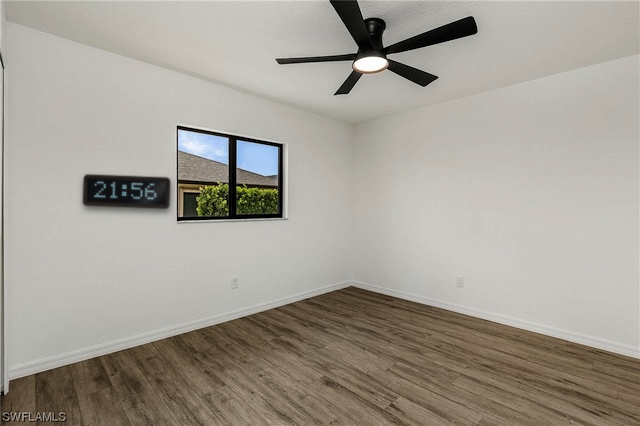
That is 21.56
